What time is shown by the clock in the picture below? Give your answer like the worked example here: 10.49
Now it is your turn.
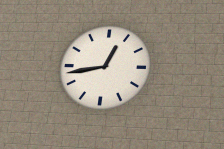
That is 12.43
